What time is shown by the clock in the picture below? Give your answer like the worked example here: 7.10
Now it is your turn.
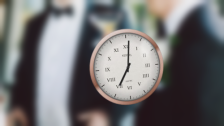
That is 7.01
